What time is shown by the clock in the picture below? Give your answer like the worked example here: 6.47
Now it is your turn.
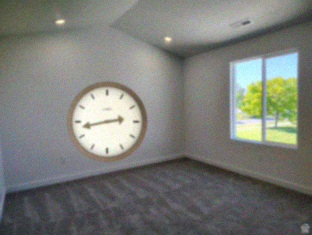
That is 2.43
